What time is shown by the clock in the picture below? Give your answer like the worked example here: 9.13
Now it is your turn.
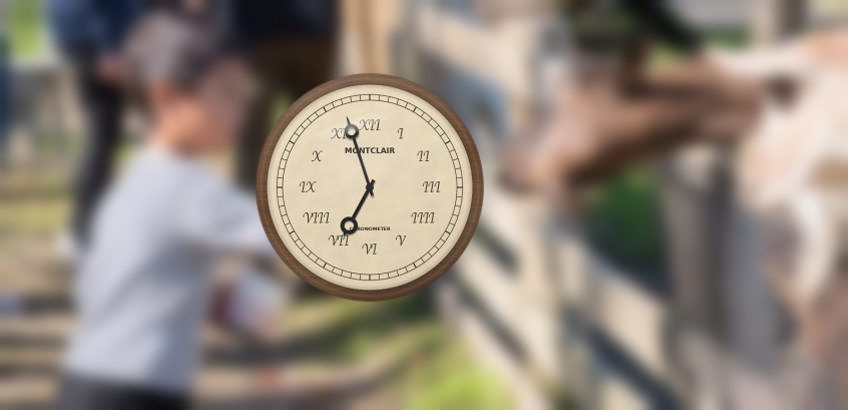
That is 6.57
